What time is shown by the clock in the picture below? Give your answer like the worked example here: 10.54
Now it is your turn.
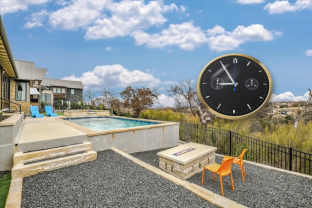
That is 8.55
